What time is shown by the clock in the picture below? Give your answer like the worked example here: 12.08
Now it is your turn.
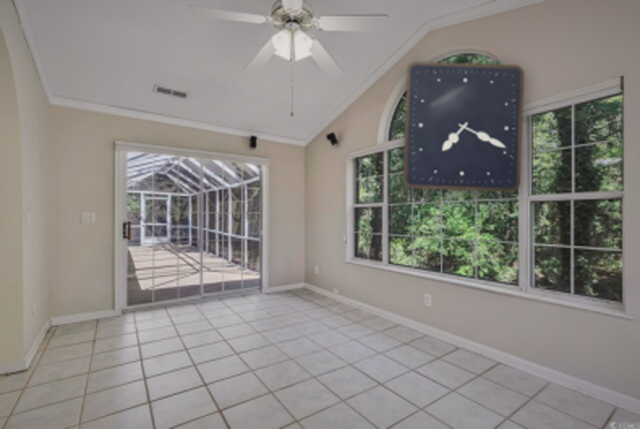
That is 7.19
